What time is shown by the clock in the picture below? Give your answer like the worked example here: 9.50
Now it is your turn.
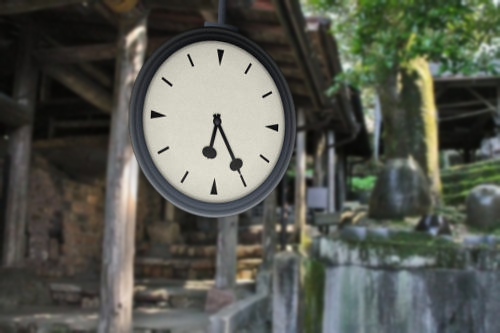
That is 6.25
